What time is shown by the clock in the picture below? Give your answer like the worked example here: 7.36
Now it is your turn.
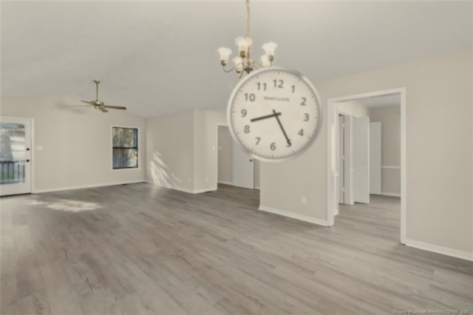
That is 8.25
